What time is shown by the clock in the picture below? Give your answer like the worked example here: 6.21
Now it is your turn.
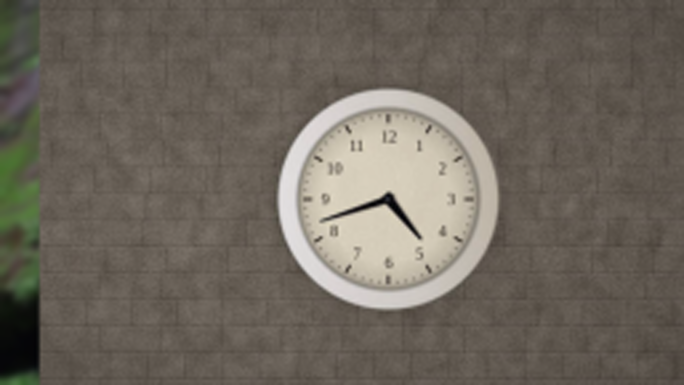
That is 4.42
